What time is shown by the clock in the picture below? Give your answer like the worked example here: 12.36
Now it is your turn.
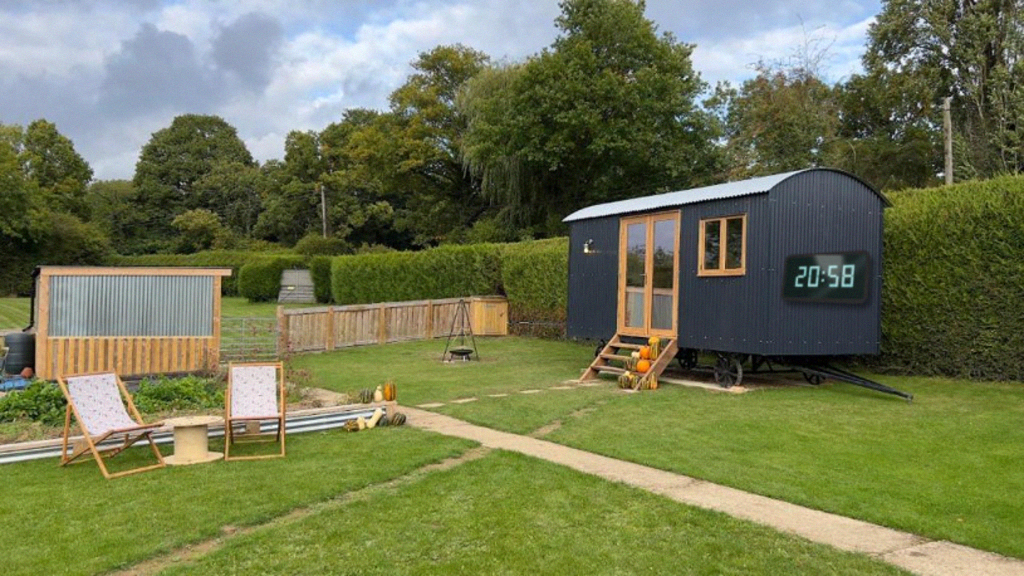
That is 20.58
